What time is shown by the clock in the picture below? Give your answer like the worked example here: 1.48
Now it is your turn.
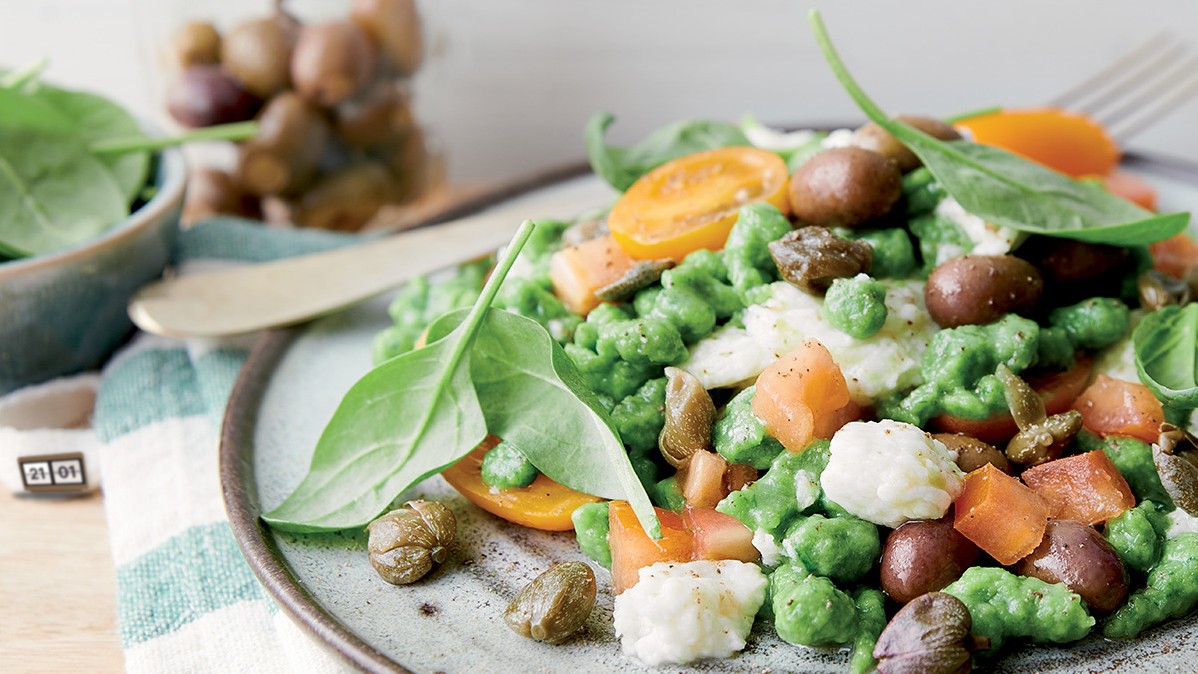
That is 21.01
